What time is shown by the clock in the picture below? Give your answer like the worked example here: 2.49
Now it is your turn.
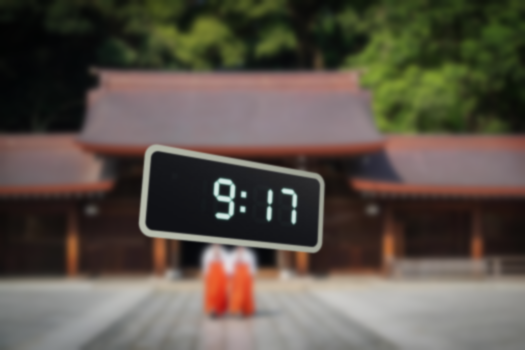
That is 9.17
